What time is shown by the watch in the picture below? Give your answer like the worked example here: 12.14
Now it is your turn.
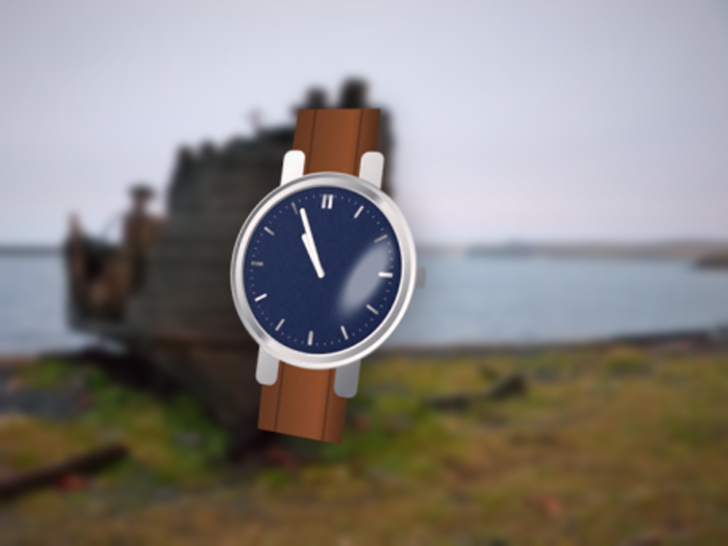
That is 10.56
